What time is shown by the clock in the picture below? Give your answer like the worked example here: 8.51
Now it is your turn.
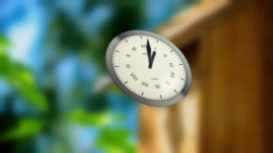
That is 1.02
